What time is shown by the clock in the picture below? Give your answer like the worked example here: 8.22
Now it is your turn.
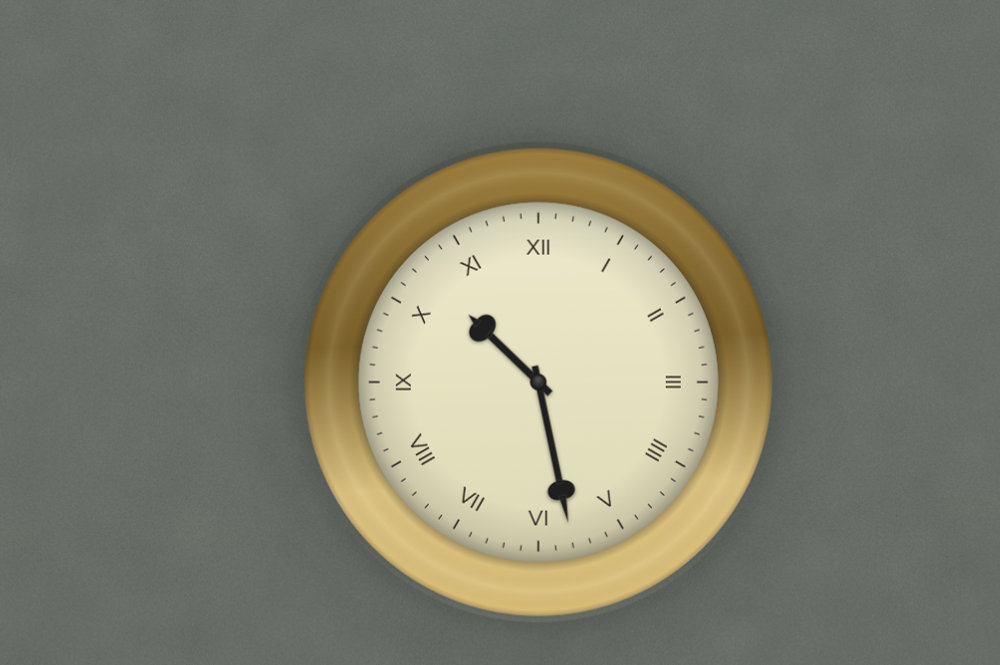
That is 10.28
